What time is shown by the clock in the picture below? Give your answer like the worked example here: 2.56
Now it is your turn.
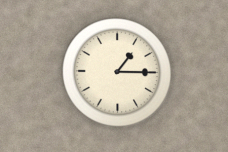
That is 1.15
